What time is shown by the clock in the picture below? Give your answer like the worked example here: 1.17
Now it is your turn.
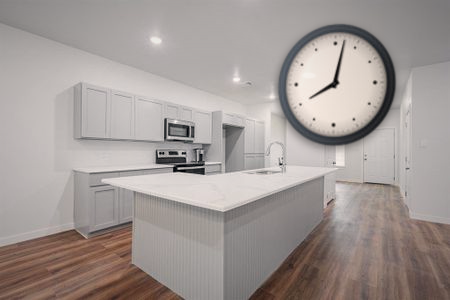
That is 8.02
